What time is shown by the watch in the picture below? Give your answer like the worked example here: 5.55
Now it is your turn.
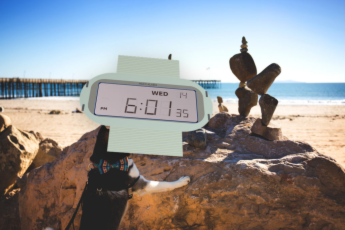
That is 6.01
